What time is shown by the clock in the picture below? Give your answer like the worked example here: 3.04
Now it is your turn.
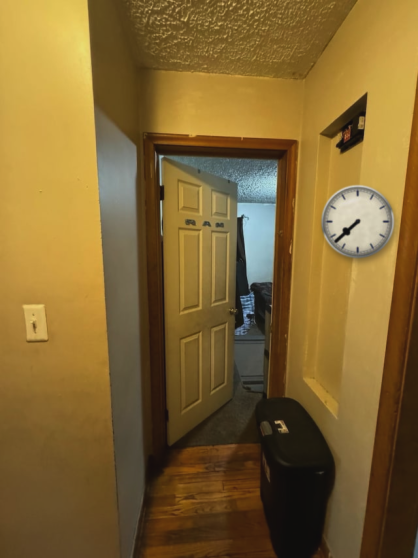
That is 7.38
